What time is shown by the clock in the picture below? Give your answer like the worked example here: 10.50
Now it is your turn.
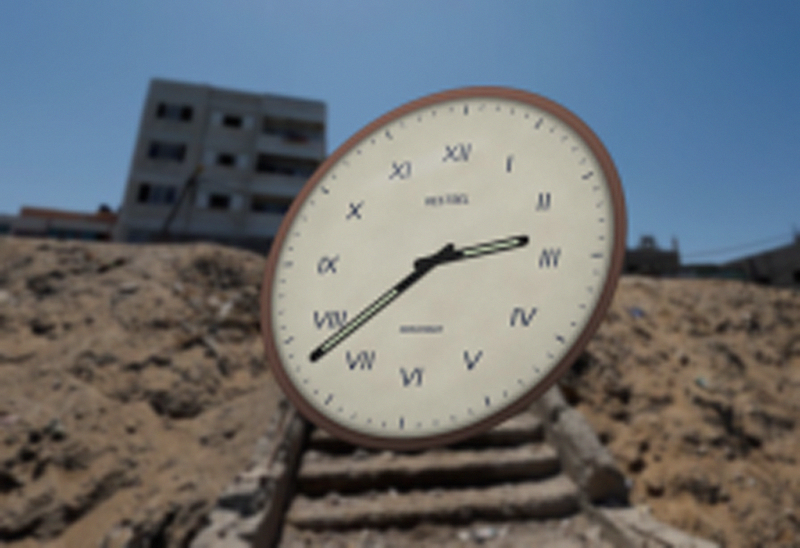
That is 2.38
